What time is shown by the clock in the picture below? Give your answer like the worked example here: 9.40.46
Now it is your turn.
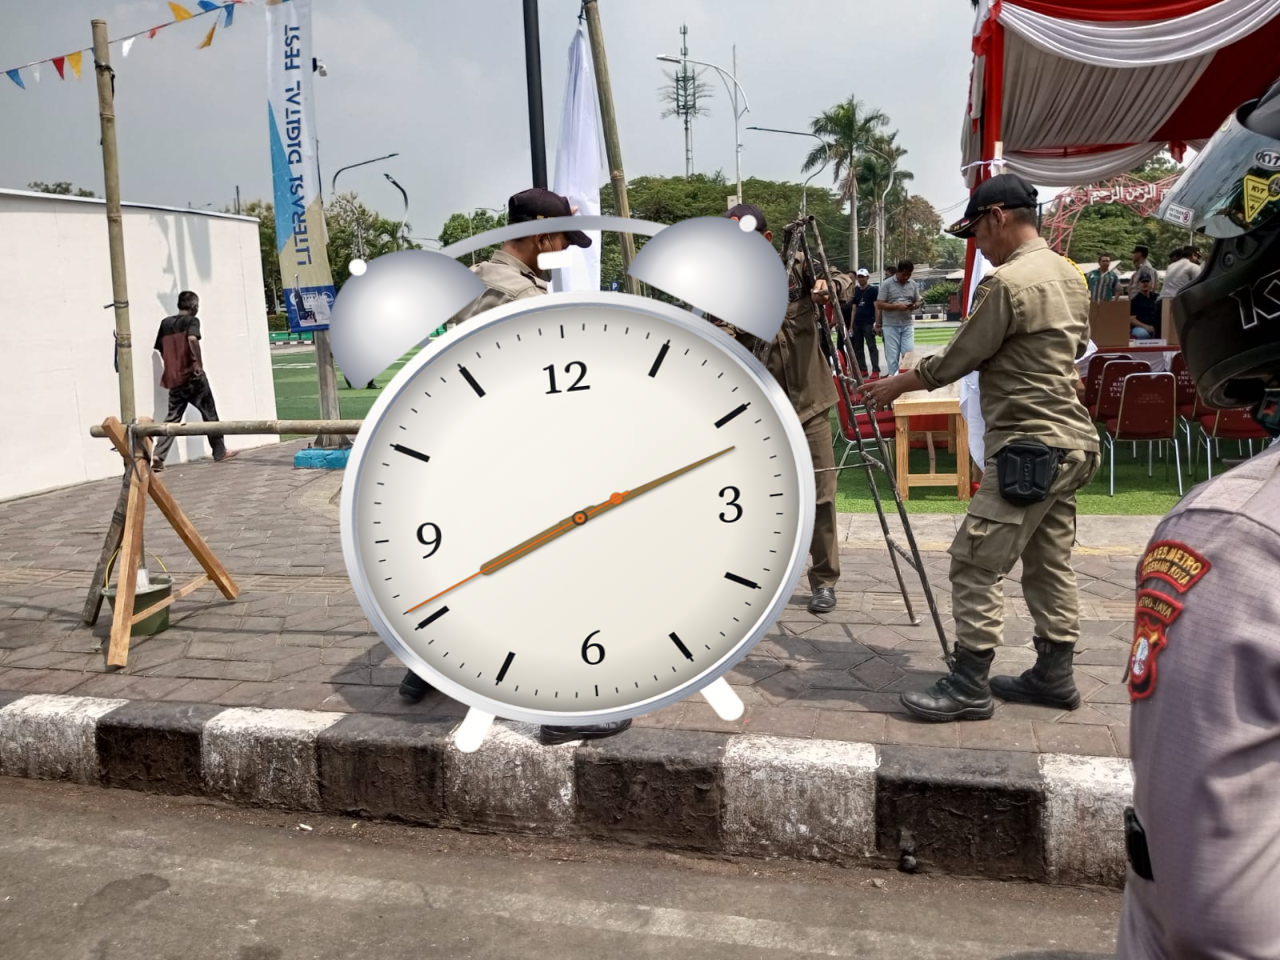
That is 8.11.41
